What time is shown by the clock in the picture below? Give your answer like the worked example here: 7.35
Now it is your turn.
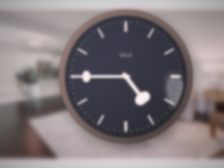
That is 4.45
